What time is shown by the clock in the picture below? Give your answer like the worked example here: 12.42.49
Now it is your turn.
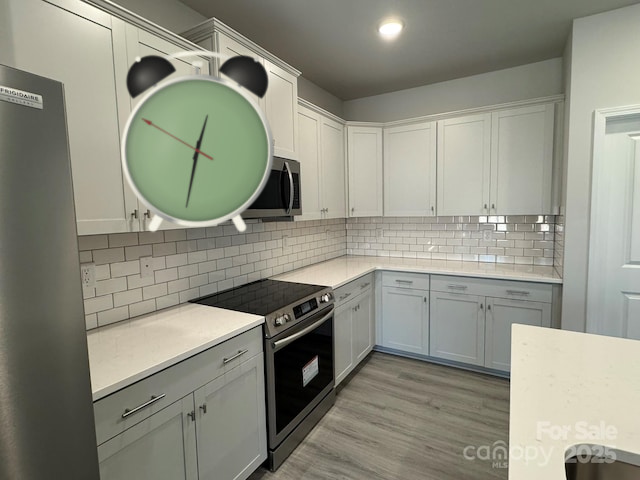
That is 12.31.50
